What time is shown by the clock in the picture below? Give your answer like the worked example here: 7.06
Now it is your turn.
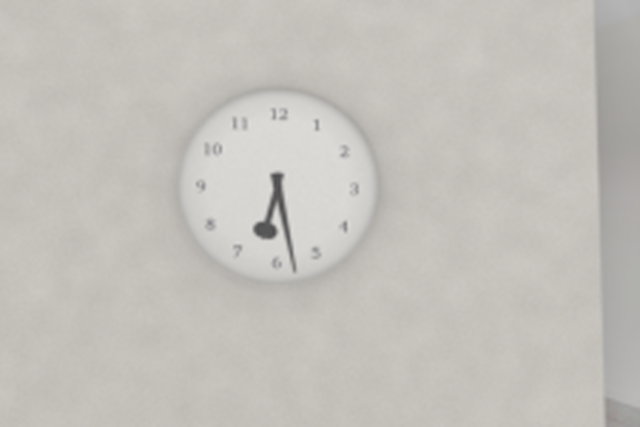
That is 6.28
